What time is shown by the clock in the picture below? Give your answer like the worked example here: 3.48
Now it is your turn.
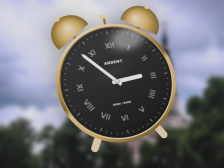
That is 2.53
